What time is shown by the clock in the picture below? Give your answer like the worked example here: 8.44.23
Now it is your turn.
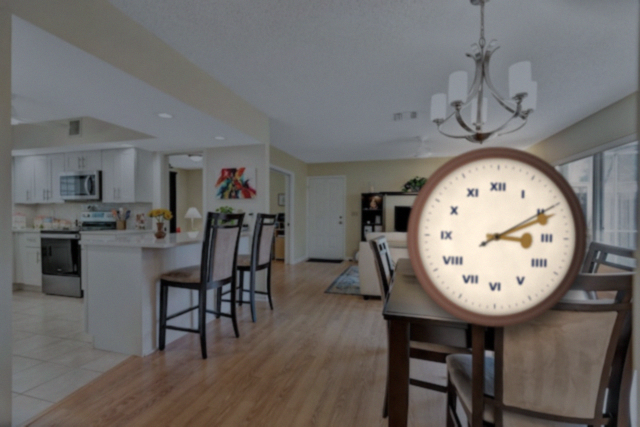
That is 3.11.10
